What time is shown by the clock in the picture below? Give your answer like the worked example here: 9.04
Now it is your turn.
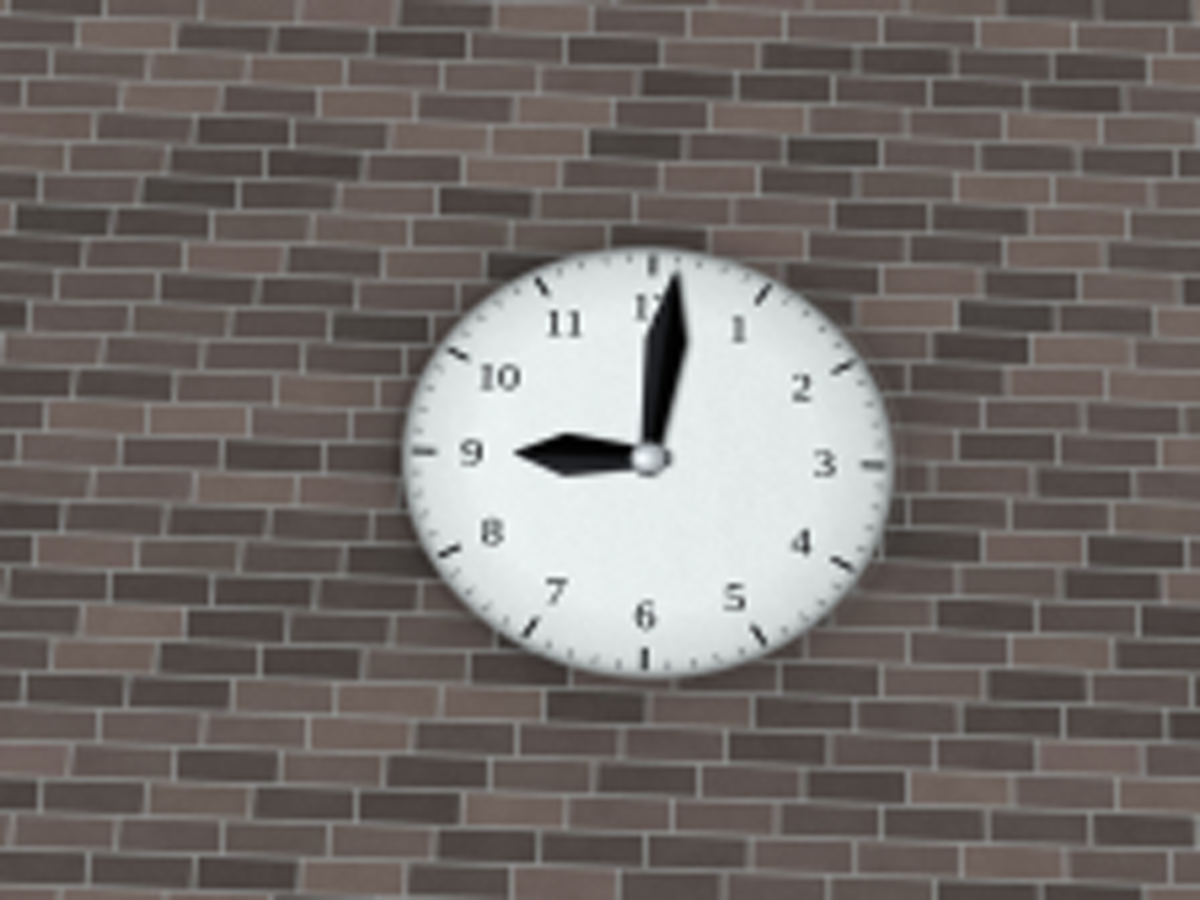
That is 9.01
